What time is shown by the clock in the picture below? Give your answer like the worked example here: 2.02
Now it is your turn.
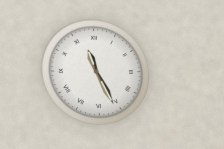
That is 11.26
